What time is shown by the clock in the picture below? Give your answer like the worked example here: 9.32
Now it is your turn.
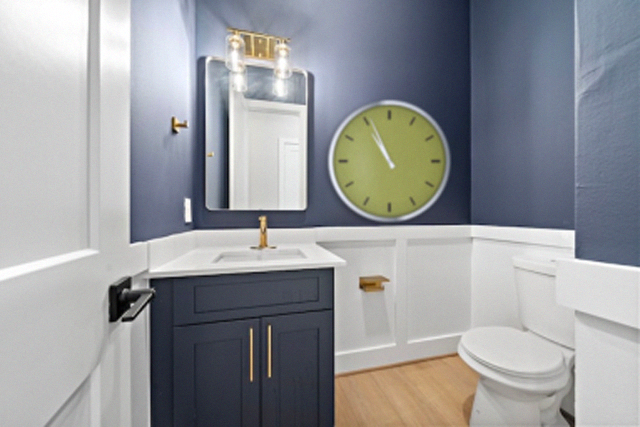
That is 10.56
